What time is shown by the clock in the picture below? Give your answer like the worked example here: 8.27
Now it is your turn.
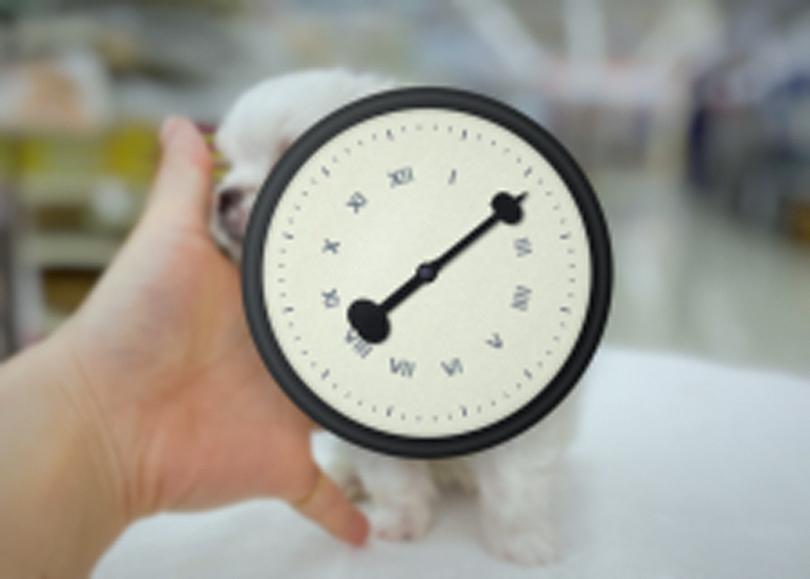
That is 8.11
